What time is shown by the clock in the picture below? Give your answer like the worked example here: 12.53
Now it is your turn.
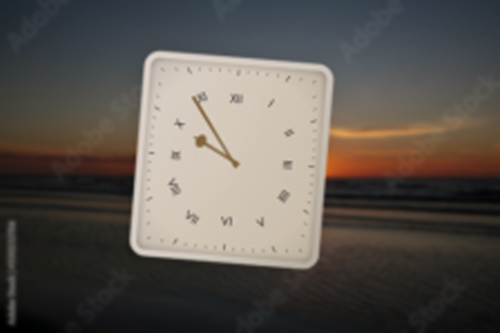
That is 9.54
